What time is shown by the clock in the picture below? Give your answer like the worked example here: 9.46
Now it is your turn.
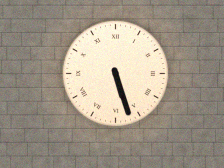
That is 5.27
